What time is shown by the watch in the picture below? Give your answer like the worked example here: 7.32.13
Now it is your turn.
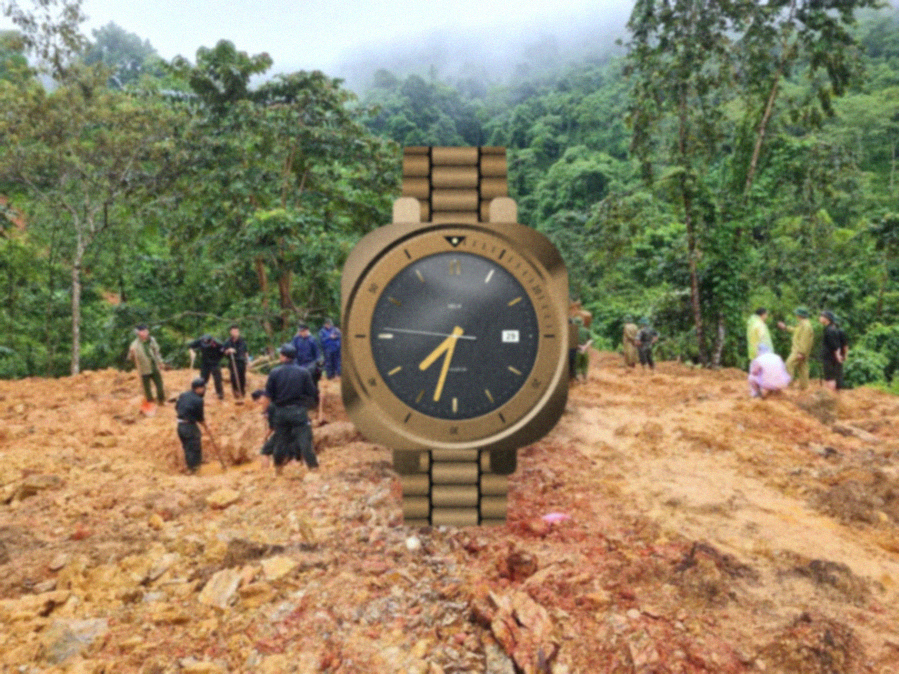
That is 7.32.46
